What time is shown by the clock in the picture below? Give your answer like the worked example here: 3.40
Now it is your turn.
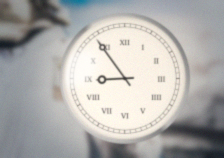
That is 8.54
